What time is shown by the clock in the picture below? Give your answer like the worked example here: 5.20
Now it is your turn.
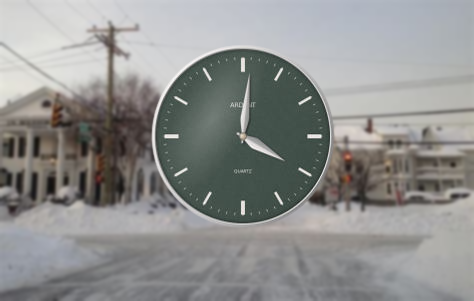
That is 4.01
